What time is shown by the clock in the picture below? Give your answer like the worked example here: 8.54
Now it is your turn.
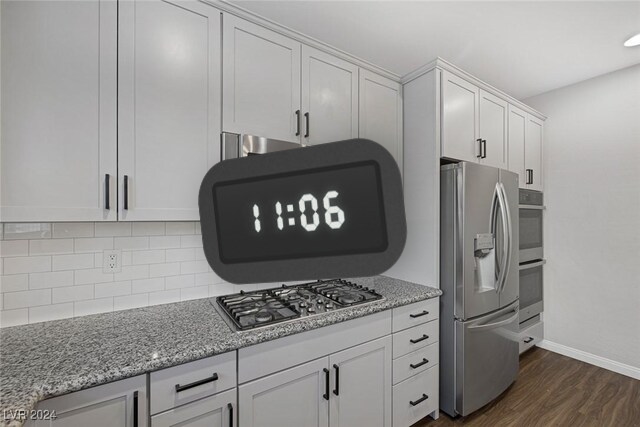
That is 11.06
